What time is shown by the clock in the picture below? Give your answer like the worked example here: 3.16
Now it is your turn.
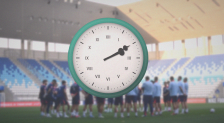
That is 2.10
